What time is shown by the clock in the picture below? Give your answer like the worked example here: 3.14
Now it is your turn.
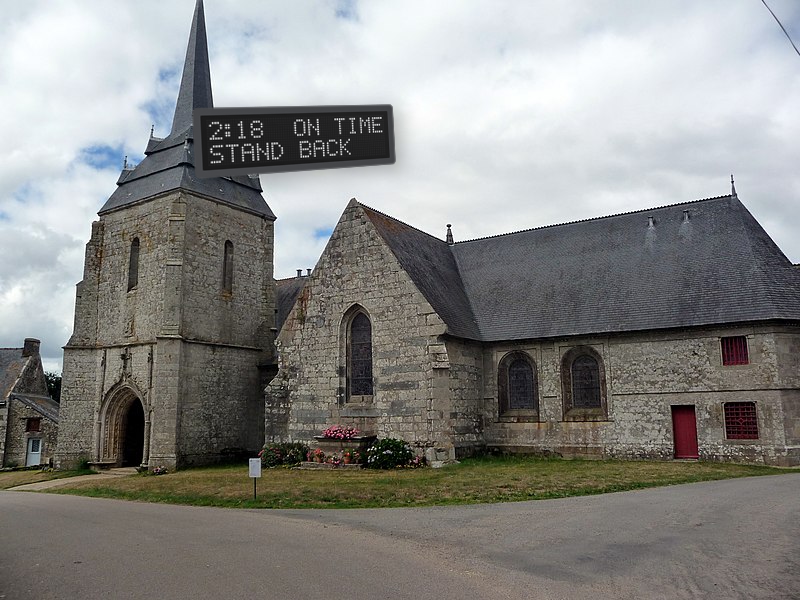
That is 2.18
